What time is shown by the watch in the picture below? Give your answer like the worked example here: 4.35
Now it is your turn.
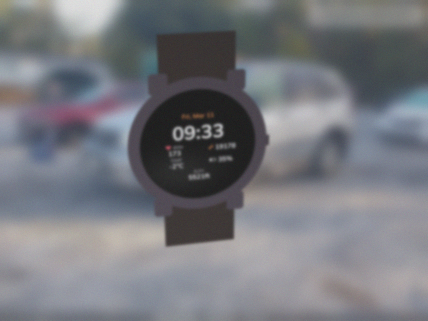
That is 9.33
